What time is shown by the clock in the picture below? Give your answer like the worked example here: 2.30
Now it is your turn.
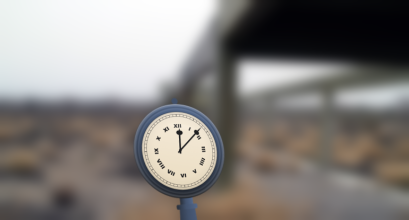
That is 12.08
